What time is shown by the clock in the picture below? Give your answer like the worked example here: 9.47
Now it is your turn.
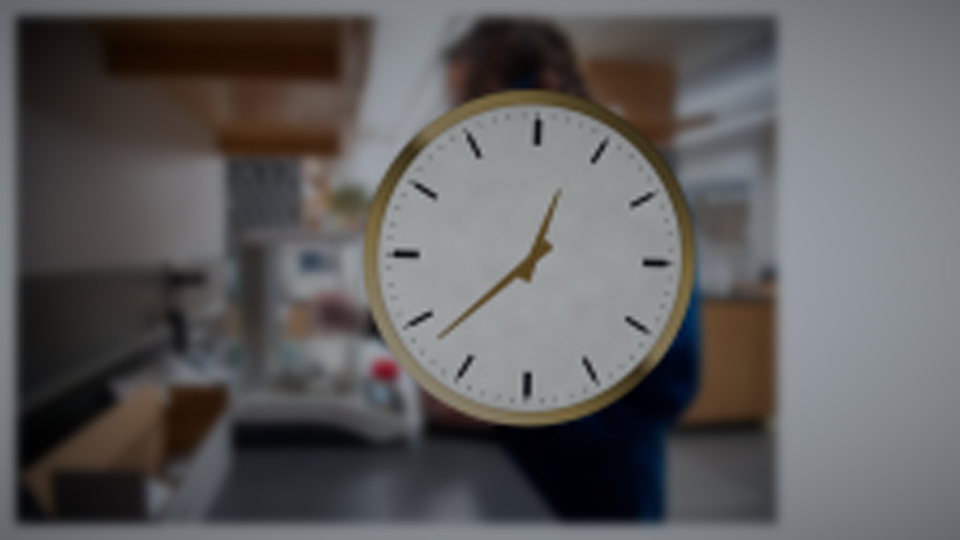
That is 12.38
